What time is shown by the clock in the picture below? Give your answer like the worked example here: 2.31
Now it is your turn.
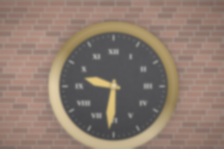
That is 9.31
